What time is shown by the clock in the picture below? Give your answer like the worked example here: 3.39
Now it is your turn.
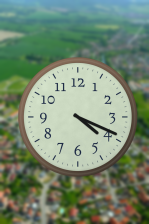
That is 4.19
